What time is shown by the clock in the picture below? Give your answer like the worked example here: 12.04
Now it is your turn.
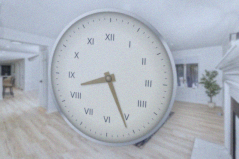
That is 8.26
